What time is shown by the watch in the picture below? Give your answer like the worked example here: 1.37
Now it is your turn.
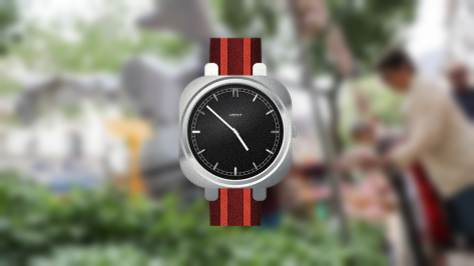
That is 4.52
